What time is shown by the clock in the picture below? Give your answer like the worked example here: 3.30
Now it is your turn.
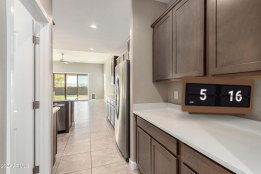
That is 5.16
